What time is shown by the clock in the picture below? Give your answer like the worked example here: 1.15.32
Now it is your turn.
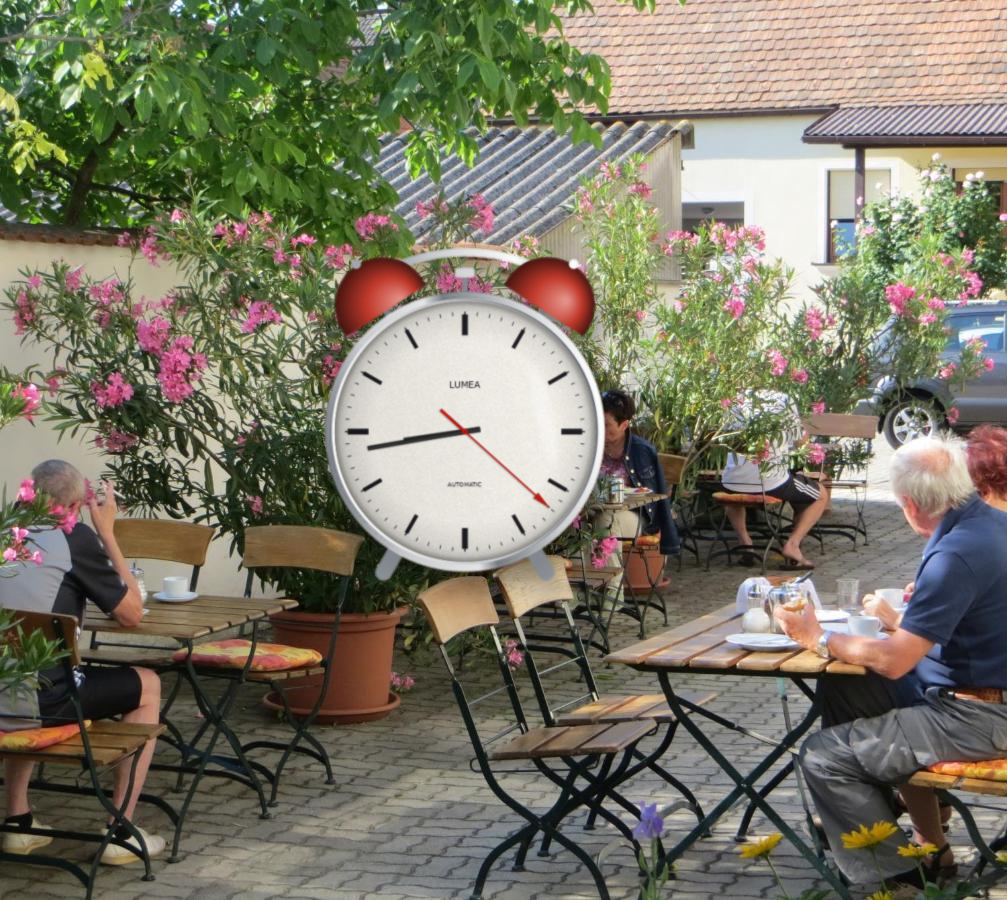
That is 8.43.22
